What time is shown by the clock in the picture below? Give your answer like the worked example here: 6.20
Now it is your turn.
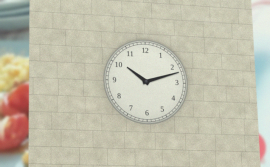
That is 10.12
